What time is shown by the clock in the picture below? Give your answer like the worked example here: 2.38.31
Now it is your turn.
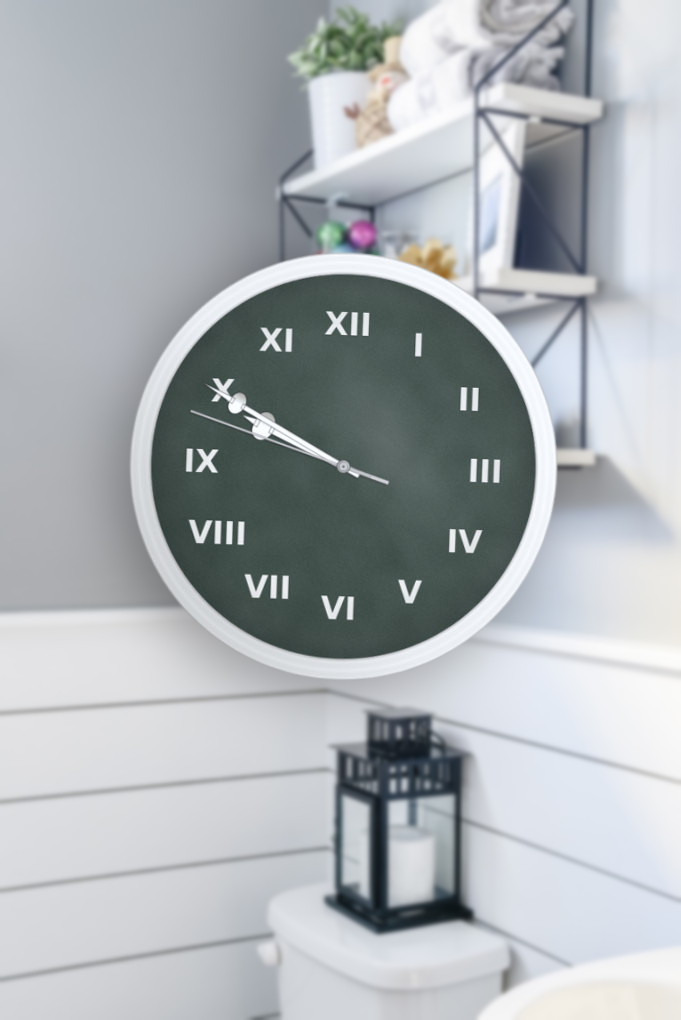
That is 9.49.48
